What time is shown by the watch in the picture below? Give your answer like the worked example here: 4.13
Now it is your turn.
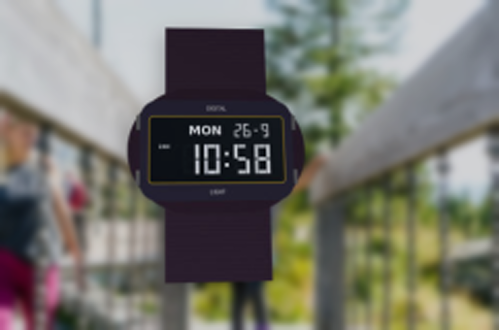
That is 10.58
